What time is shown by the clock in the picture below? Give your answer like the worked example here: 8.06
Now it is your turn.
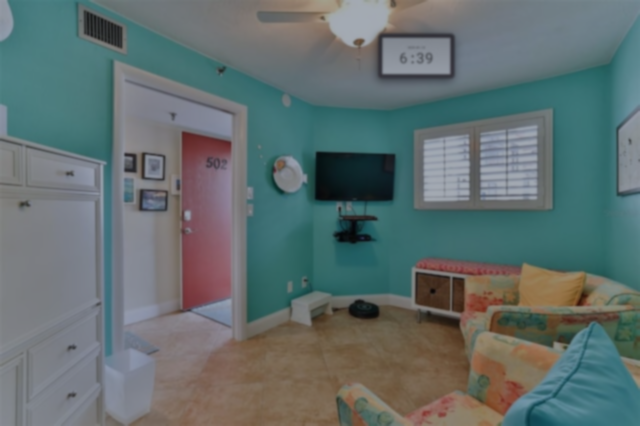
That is 6.39
